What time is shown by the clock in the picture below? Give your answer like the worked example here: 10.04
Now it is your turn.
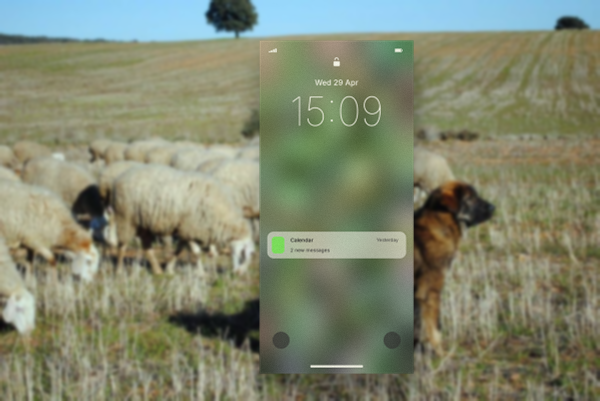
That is 15.09
